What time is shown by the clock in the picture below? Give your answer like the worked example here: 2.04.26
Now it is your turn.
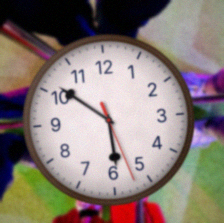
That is 5.51.27
